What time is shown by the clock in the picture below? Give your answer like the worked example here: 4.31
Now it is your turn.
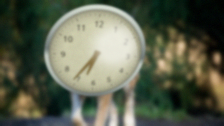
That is 6.36
